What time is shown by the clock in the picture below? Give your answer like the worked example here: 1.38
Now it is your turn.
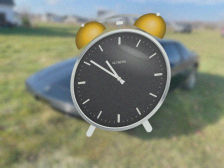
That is 10.51
